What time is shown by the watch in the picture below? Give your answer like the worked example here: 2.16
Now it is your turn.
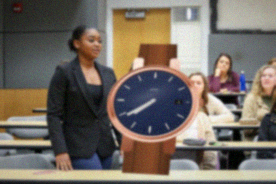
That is 7.39
